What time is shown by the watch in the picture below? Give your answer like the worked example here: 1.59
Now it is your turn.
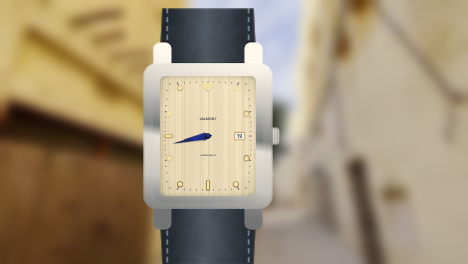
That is 8.43
